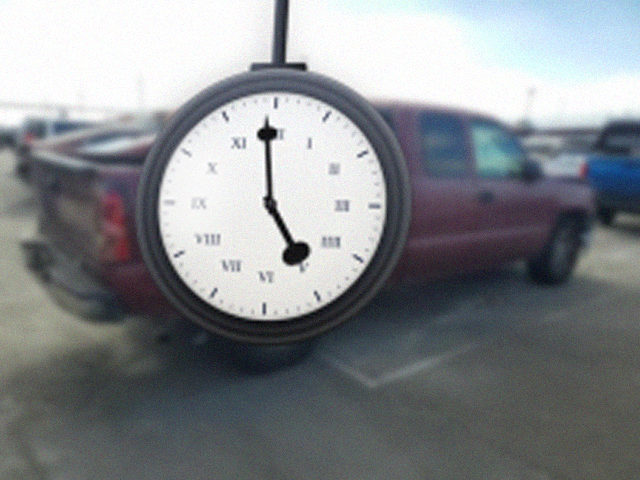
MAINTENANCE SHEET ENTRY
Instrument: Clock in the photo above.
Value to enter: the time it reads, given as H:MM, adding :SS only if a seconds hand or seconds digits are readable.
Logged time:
4:59
